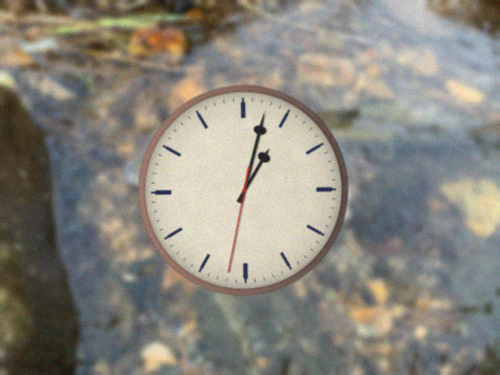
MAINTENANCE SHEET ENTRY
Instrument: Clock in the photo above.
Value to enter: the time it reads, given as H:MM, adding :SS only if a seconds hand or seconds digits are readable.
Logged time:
1:02:32
